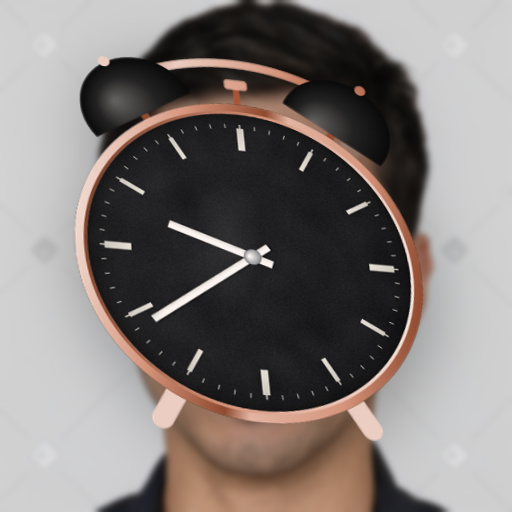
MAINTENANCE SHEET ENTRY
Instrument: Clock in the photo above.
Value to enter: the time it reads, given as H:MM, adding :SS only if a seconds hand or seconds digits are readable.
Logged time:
9:39
